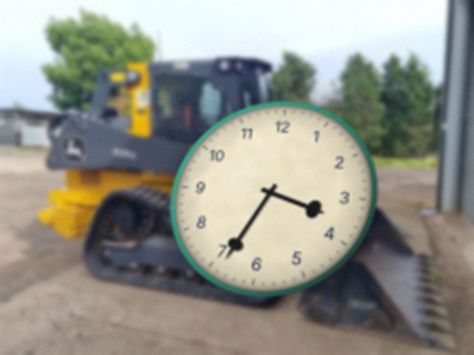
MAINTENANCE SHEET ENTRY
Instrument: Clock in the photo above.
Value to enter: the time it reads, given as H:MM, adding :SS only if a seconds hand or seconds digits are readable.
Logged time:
3:34
